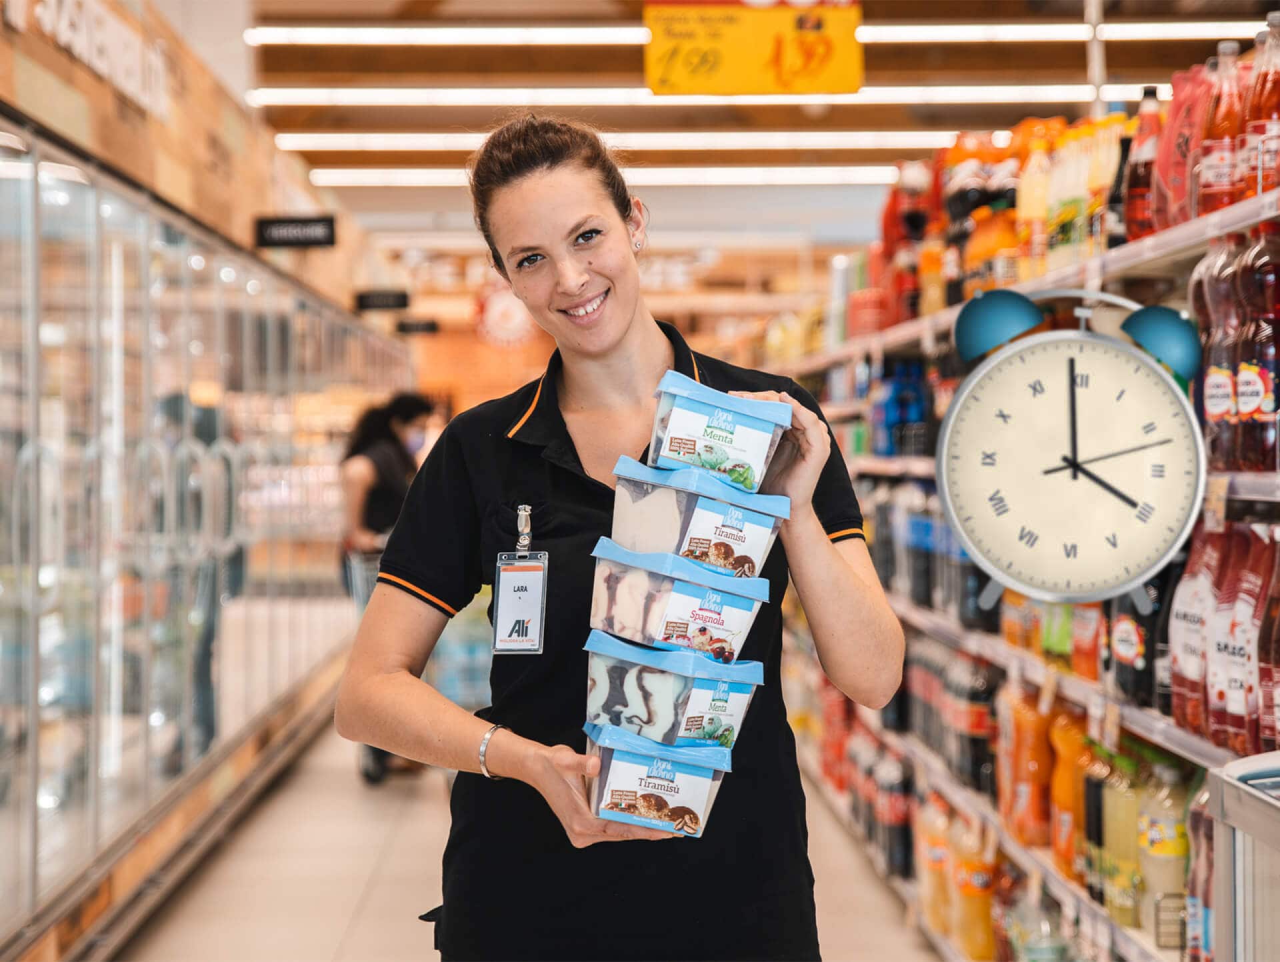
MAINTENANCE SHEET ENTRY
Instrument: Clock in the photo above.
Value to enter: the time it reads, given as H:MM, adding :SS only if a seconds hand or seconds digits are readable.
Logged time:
3:59:12
